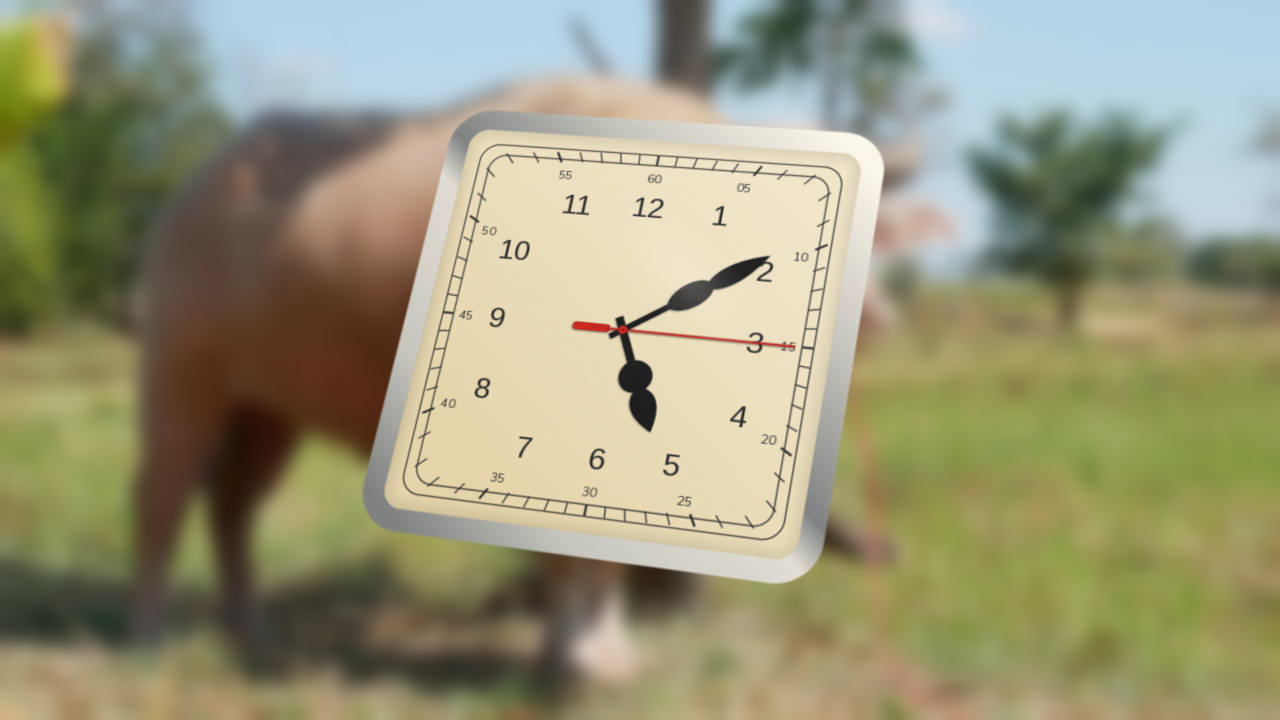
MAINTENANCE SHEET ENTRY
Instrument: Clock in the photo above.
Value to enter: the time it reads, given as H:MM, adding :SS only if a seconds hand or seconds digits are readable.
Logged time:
5:09:15
